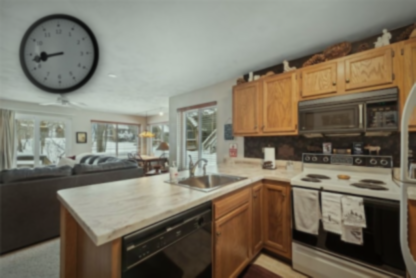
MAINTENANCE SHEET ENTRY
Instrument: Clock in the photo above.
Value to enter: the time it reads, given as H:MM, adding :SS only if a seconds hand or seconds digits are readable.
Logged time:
8:43
